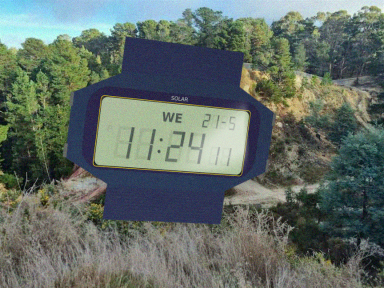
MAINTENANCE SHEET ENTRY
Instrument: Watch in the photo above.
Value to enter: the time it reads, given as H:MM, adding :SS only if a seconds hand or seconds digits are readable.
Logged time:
11:24:11
